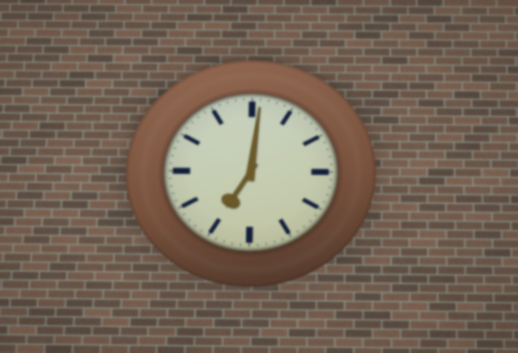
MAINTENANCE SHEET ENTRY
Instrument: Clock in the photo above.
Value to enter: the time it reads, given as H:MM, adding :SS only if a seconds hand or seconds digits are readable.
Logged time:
7:01
